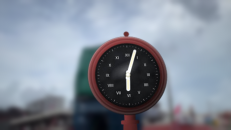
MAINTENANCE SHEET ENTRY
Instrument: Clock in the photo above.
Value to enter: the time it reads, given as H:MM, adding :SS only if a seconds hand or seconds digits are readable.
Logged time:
6:03
